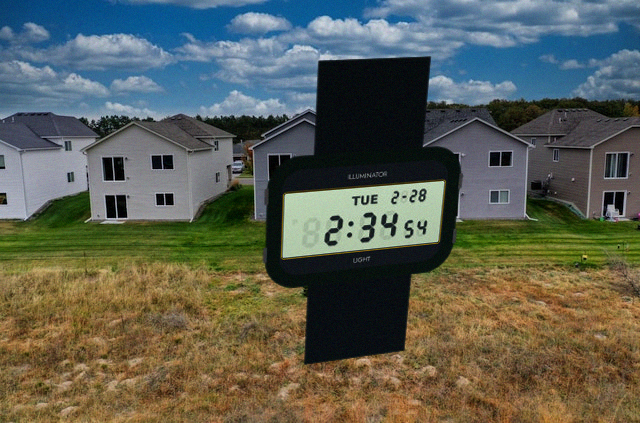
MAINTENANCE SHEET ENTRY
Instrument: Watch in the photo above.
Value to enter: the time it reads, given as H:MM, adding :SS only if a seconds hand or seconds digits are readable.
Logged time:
2:34:54
